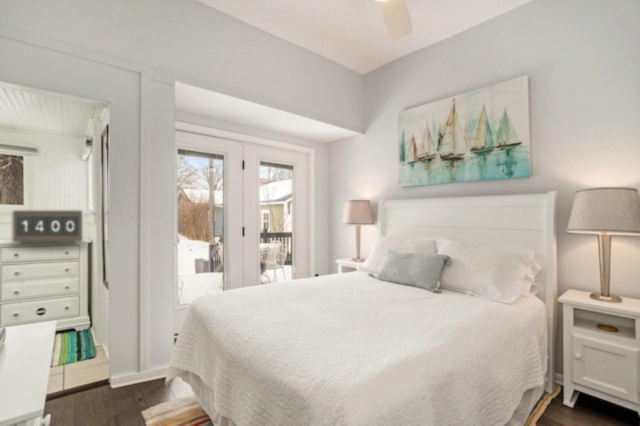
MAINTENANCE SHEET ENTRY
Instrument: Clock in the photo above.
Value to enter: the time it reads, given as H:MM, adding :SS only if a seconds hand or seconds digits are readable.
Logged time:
14:00
